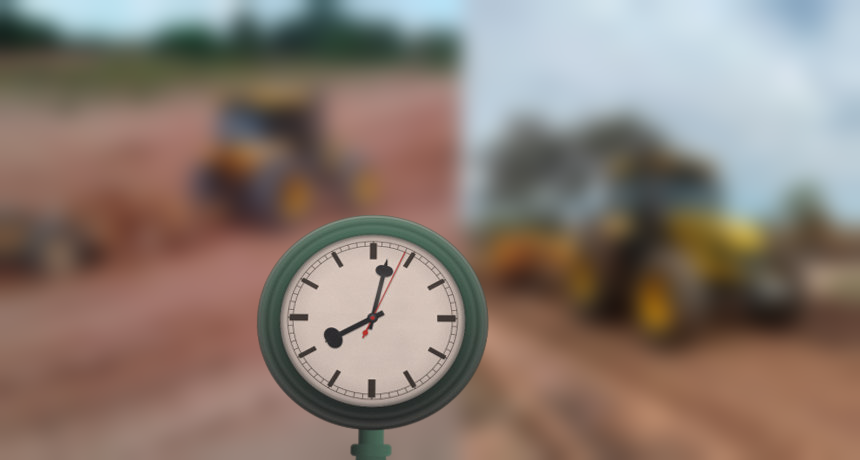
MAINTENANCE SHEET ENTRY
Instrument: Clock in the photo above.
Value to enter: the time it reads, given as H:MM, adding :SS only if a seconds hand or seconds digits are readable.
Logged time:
8:02:04
